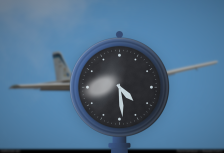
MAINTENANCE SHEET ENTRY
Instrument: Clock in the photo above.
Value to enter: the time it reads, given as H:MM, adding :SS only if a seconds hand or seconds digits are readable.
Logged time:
4:29
